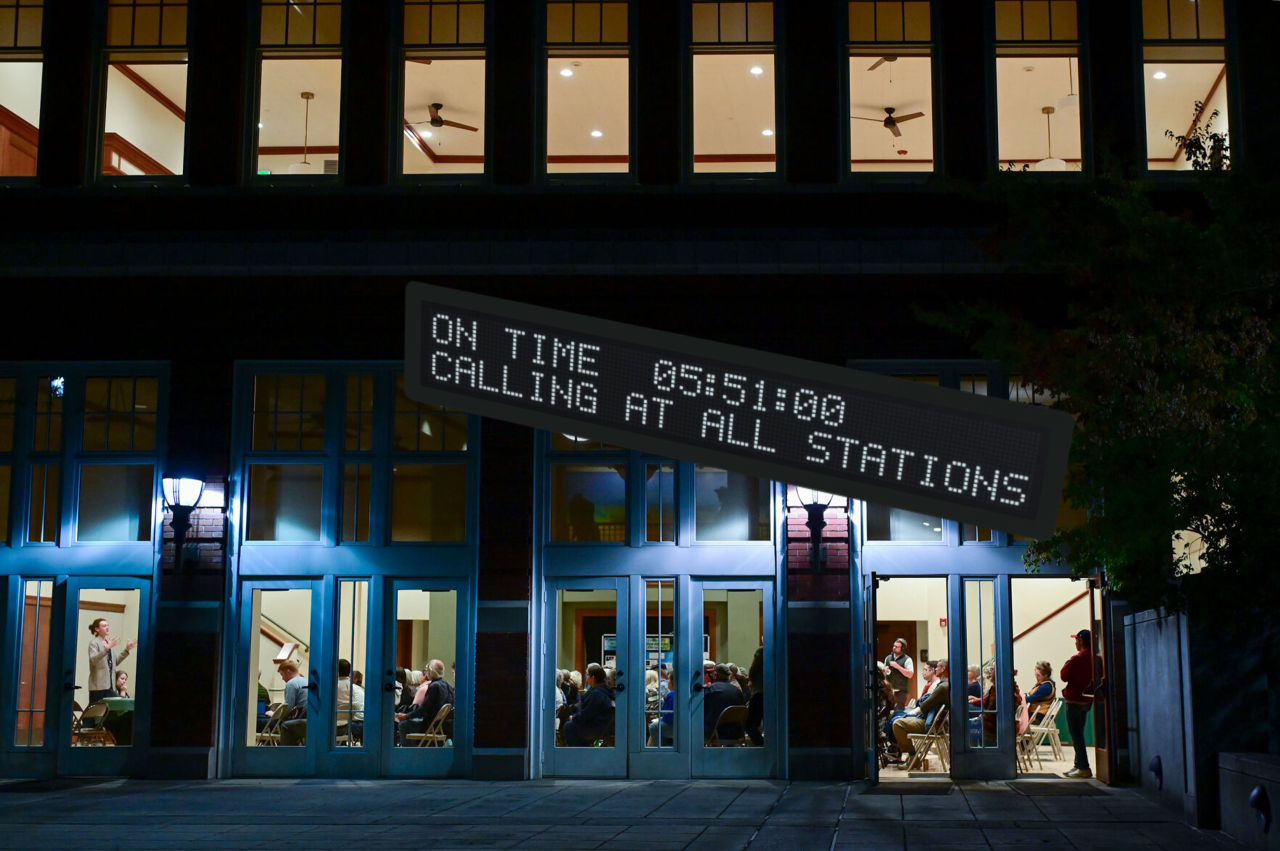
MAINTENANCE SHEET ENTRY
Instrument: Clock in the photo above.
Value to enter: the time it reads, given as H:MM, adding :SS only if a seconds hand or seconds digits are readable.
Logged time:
5:51:00
